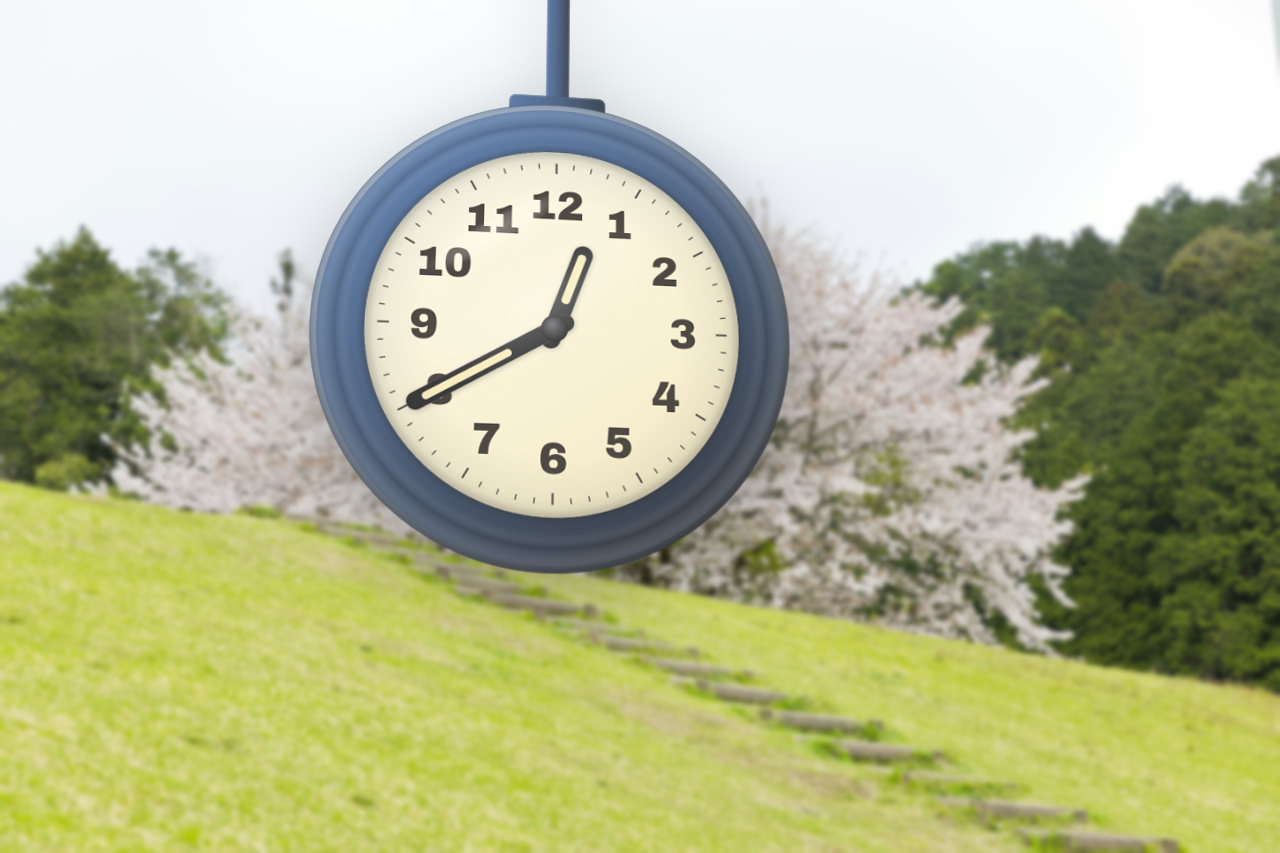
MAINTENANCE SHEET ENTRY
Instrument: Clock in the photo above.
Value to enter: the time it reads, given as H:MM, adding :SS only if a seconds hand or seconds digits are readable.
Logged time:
12:40
